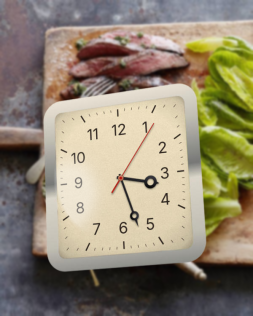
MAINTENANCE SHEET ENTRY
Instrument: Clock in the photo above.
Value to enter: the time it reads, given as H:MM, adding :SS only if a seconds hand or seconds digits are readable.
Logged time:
3:27:06
